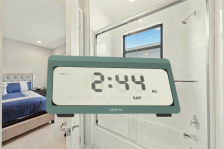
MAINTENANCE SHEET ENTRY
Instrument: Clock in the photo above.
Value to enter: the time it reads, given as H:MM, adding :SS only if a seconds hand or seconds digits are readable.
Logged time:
2:44
